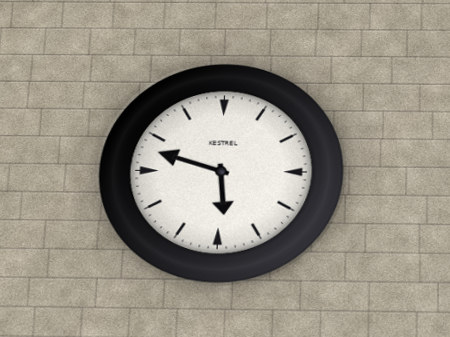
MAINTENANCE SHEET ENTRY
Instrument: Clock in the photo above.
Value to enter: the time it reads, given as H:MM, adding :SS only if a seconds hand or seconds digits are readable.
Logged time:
5:48
